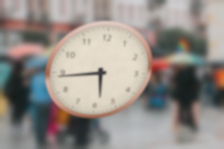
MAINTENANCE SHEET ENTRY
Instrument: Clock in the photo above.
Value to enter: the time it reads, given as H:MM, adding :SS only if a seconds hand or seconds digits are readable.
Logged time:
5:44
